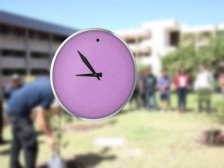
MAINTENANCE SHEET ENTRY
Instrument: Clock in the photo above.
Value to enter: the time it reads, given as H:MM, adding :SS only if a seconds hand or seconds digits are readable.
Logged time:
8:53
